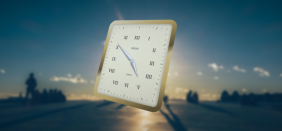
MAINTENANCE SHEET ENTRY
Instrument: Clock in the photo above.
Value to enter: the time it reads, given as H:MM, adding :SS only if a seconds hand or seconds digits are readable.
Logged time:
4:51
